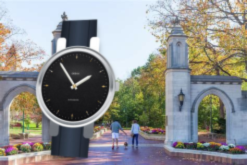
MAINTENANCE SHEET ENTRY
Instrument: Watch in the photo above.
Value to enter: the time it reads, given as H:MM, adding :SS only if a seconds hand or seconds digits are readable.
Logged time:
1:54
